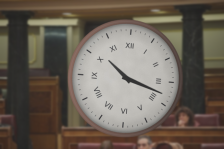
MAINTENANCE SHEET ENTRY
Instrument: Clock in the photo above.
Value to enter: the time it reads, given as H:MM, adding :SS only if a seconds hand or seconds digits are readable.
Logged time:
10:18
